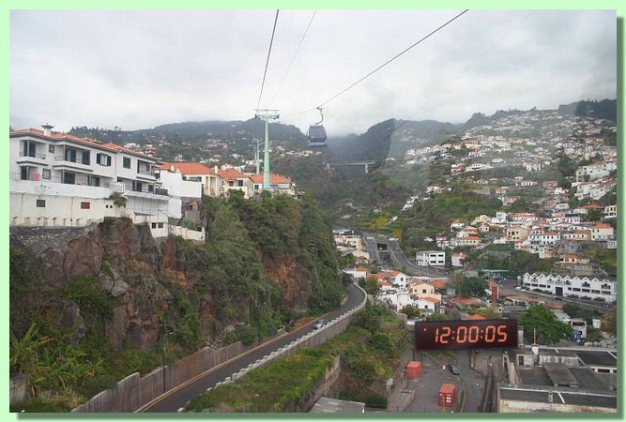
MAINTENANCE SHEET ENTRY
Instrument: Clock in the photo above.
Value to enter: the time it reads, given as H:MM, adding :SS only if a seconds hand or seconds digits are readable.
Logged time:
12:00:05
